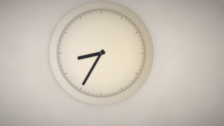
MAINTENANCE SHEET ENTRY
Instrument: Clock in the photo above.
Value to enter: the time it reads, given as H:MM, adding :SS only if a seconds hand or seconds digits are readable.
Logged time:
8:35
